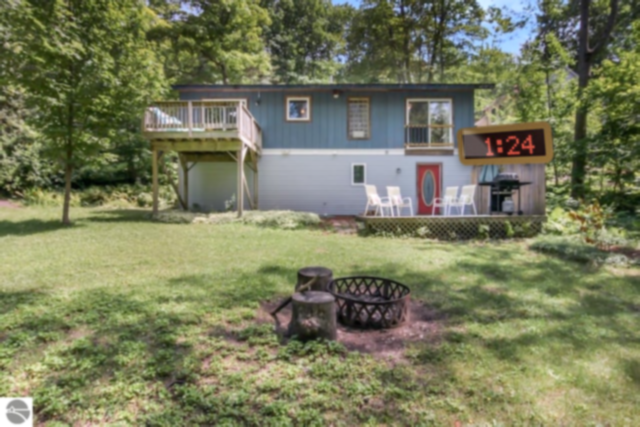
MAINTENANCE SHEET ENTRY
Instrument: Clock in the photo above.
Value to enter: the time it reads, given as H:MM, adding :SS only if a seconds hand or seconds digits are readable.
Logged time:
1:24
